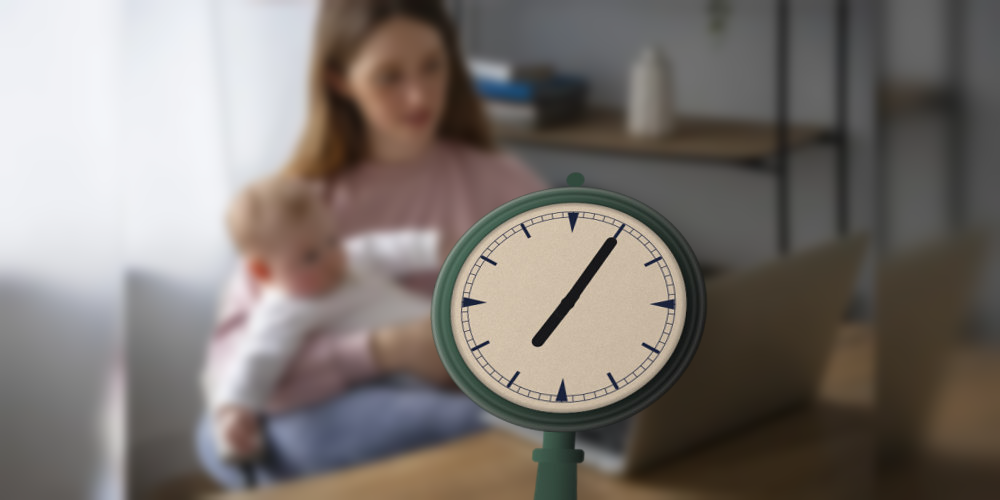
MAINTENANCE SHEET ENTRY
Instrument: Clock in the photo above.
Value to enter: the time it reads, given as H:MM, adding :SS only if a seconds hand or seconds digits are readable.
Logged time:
7:05
